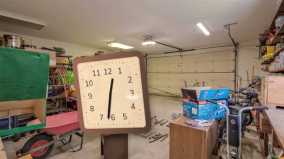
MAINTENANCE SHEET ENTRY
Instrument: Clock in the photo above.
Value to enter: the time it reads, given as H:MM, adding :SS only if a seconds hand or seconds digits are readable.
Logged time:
12:32
